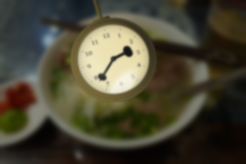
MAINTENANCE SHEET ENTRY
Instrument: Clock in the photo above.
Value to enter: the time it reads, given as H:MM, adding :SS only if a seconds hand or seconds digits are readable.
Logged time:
2:38
